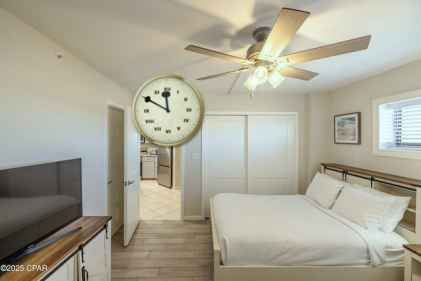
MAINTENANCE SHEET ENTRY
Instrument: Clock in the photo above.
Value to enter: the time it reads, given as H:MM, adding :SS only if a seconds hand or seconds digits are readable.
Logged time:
11:50
